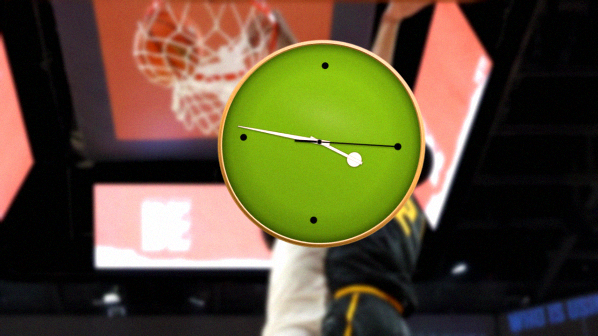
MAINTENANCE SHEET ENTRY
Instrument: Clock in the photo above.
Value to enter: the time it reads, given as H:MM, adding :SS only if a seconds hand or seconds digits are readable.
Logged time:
3:46:15
